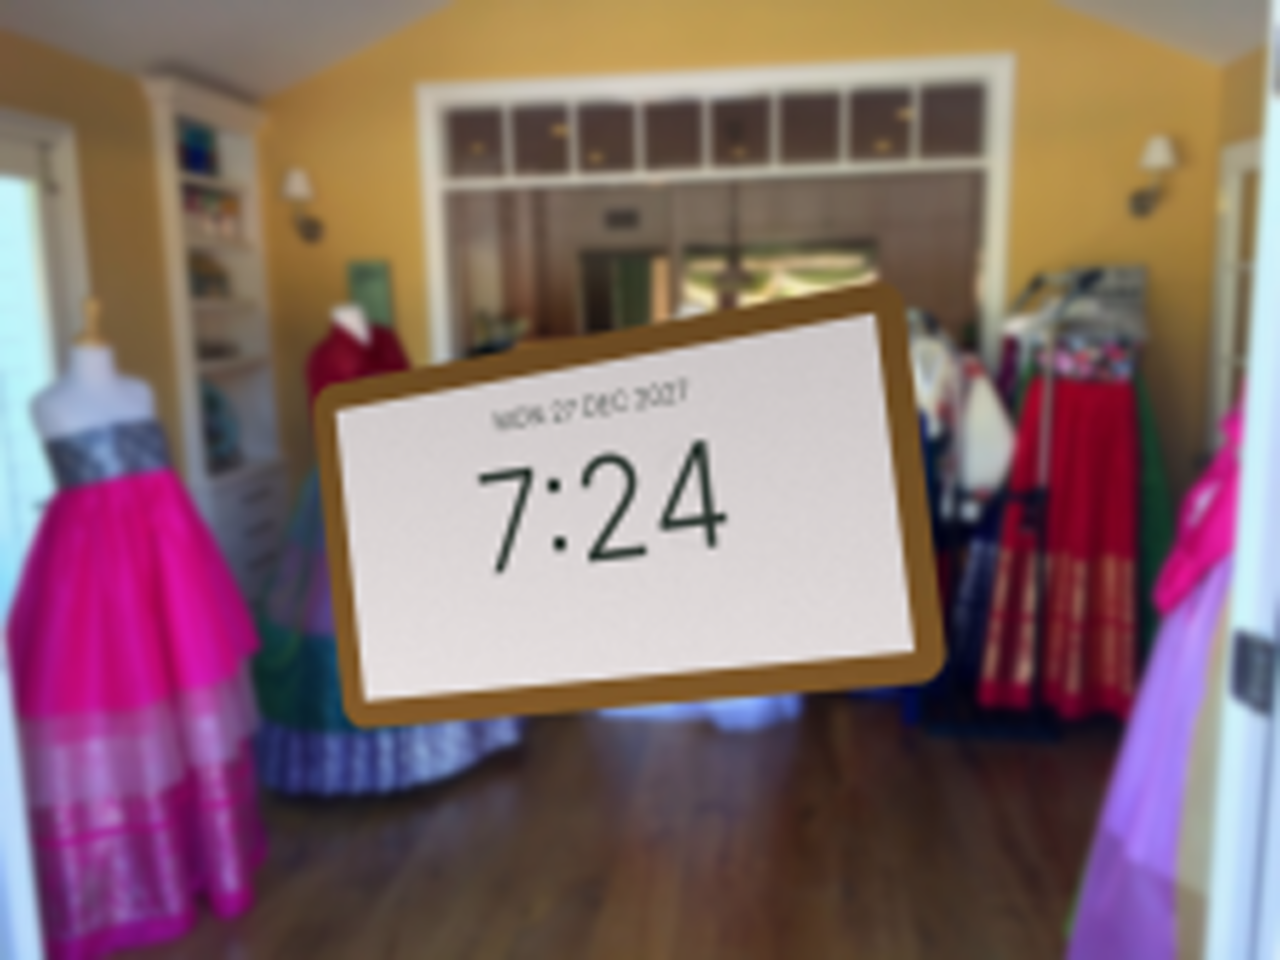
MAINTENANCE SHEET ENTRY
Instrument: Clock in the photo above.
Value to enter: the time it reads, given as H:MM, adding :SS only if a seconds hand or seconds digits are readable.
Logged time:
7:24
